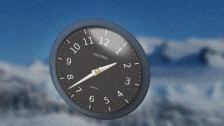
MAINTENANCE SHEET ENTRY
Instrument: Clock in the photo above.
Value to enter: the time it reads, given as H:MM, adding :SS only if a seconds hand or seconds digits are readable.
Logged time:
1:37
